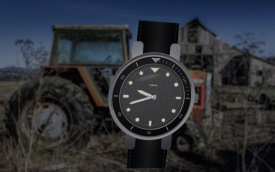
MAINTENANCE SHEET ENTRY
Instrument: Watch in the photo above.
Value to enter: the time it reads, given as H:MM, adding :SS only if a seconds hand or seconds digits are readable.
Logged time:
9:42
